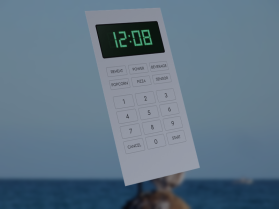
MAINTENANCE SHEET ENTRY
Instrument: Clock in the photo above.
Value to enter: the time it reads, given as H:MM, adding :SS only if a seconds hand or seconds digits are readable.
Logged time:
12:08
